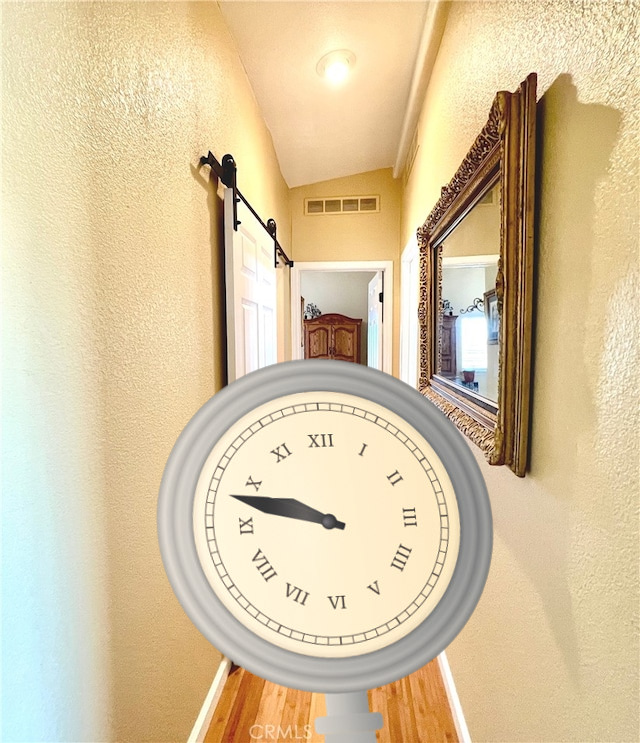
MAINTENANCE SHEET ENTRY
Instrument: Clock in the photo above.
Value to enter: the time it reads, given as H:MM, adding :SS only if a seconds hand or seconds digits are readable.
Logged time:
9:48
